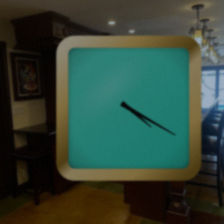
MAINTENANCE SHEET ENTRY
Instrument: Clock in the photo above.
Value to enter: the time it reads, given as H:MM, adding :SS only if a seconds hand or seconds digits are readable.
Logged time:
4:20
